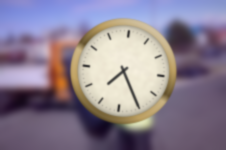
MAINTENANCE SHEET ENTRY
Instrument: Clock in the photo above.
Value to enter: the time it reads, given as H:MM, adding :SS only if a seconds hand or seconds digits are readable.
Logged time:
7:25
